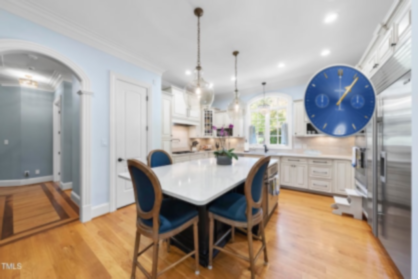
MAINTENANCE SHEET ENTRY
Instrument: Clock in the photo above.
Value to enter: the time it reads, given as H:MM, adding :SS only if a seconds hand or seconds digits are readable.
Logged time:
1:06
